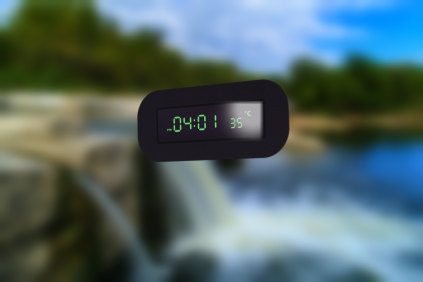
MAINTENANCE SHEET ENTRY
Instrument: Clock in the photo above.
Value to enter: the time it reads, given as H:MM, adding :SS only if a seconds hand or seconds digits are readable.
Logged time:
4:01
